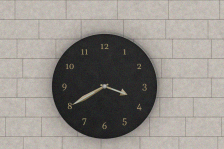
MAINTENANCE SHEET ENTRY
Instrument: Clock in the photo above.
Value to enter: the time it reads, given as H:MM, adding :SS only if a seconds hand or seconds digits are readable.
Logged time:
3:40
